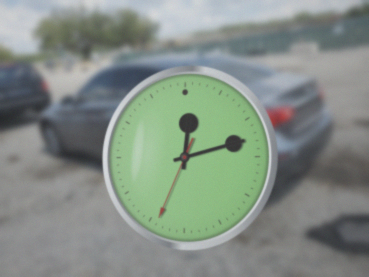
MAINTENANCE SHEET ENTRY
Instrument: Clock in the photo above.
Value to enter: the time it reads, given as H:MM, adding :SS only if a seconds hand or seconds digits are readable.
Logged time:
12:12:34
